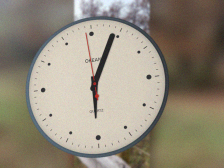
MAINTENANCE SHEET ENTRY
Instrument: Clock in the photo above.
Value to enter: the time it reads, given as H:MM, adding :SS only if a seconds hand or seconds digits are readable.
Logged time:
6:03:59
